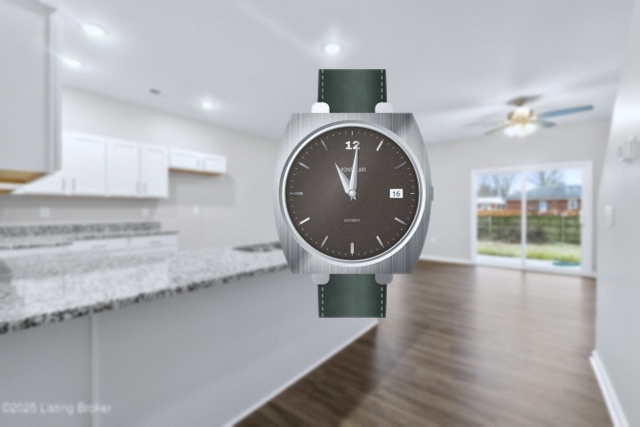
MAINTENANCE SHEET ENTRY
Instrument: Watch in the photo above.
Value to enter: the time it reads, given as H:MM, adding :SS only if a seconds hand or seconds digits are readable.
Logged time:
11:01
